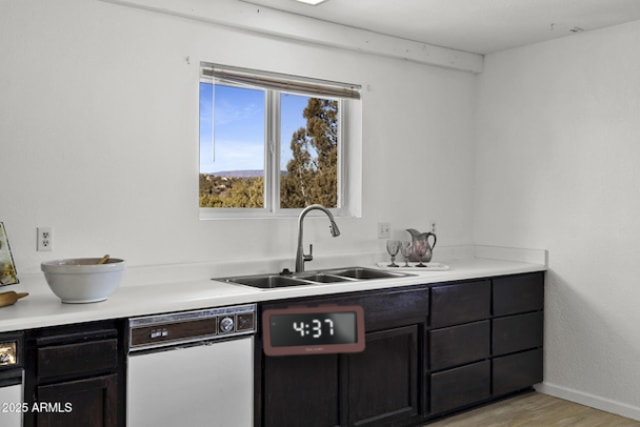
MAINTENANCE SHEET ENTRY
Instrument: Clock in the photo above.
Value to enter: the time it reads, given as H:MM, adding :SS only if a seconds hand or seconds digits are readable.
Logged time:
4:37
